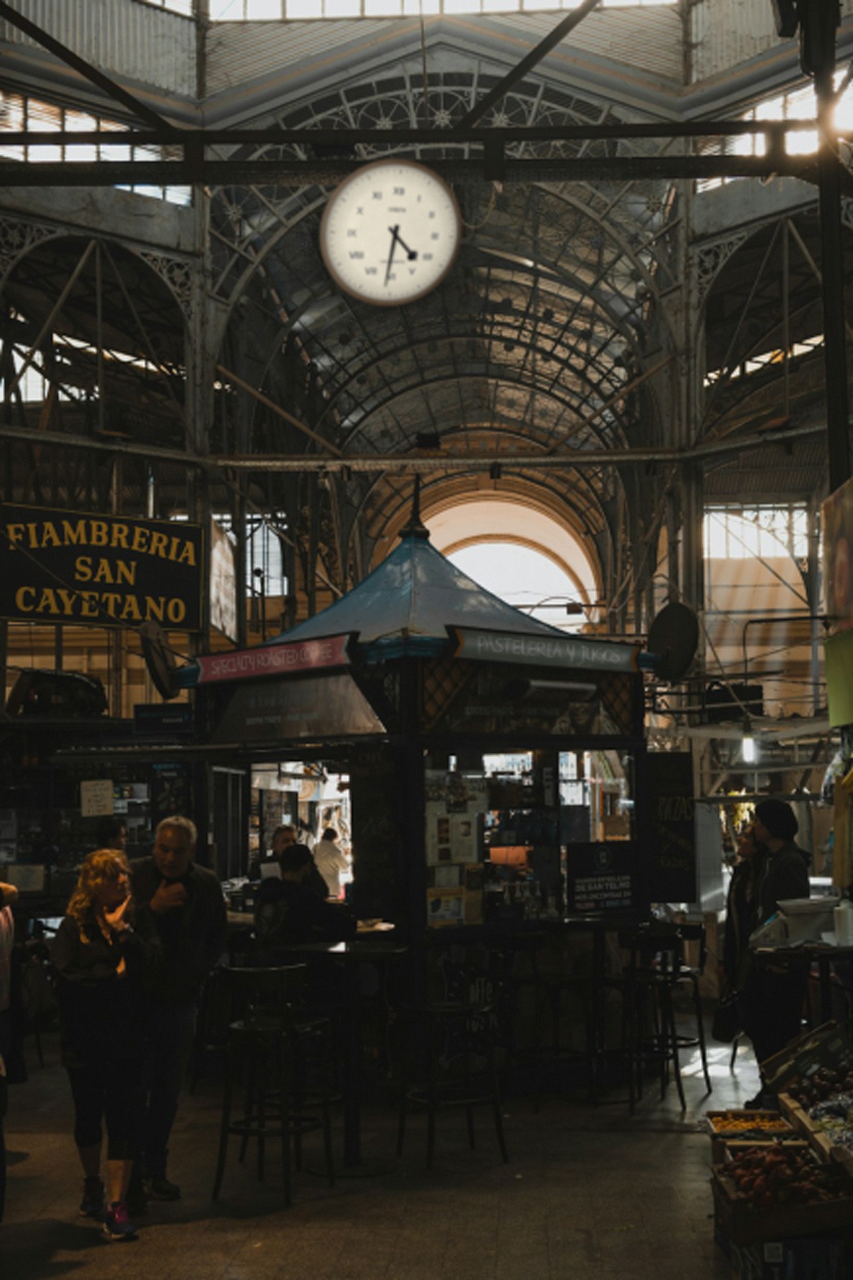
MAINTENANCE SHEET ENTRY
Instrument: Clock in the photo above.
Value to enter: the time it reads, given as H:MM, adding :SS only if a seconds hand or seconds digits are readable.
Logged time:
4:31
